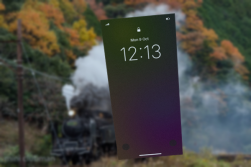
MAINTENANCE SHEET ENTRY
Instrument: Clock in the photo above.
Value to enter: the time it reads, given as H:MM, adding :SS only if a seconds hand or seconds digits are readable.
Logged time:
12:13
